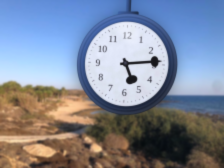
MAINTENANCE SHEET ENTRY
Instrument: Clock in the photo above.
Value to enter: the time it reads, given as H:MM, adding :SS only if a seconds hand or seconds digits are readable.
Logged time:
5:14
